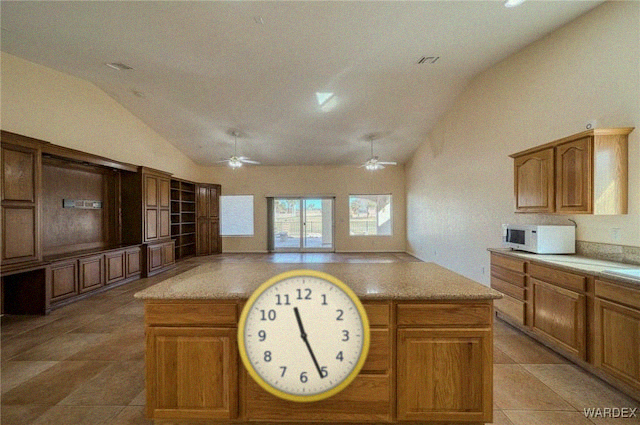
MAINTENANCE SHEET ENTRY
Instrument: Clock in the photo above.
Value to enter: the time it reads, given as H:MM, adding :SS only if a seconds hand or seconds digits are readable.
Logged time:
11:26
